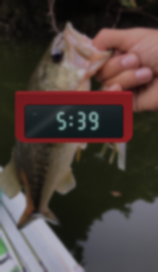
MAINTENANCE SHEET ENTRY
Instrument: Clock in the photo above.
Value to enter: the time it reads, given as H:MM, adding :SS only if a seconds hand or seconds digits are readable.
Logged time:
5:39
